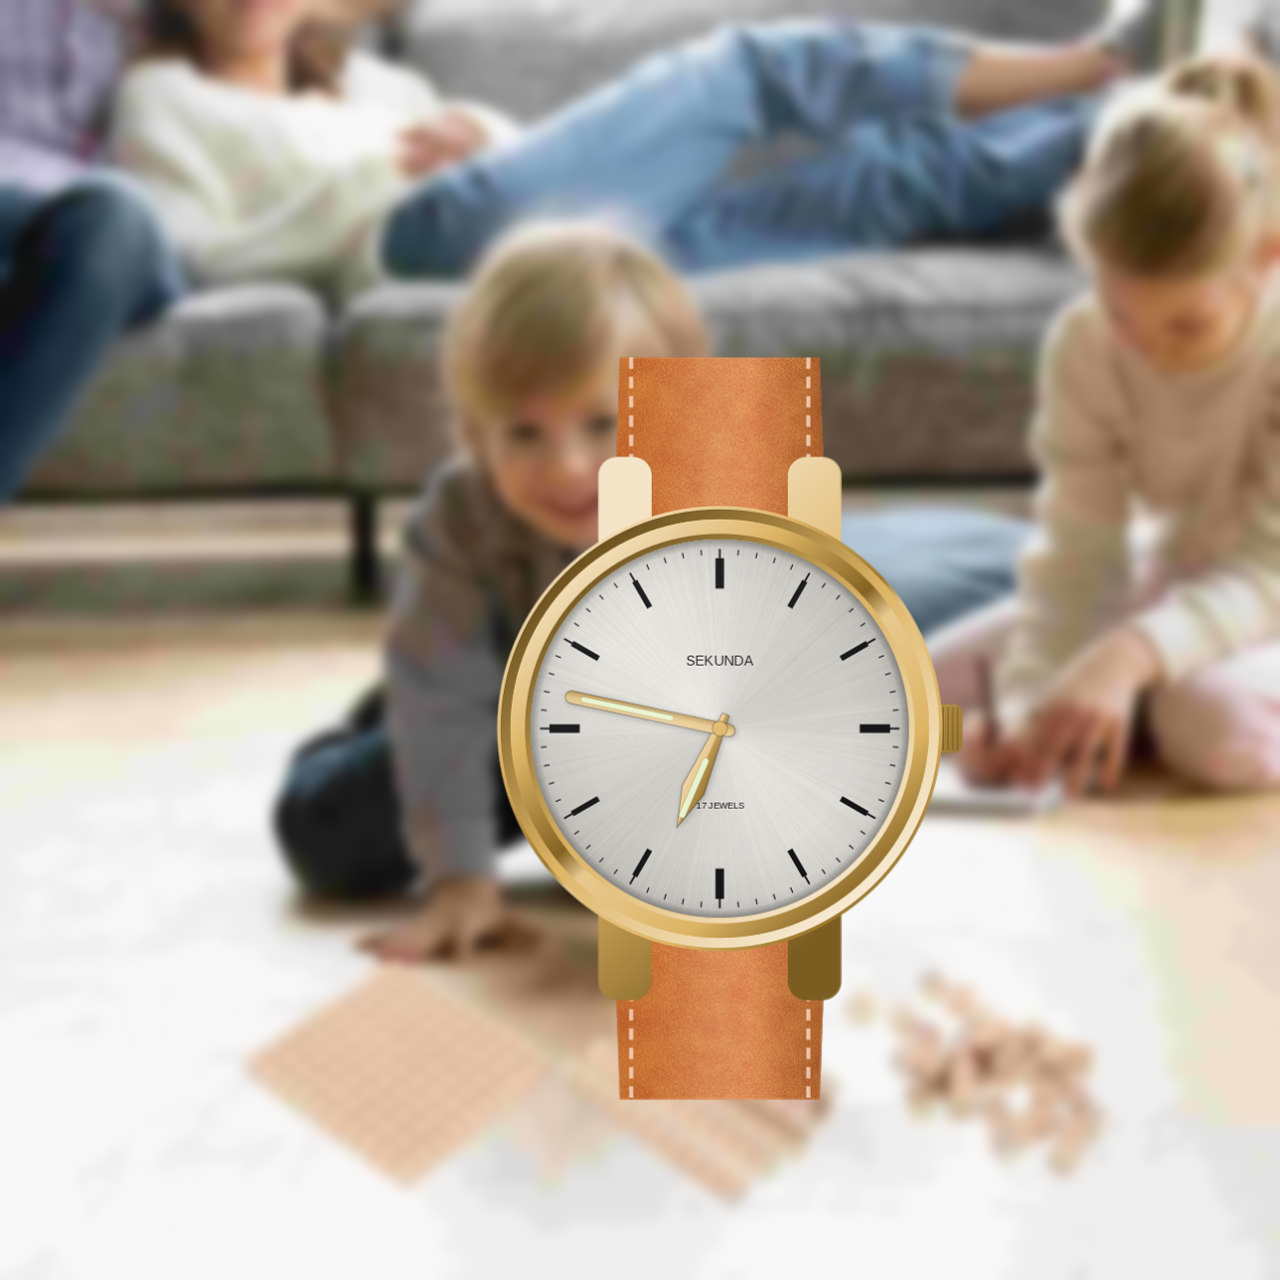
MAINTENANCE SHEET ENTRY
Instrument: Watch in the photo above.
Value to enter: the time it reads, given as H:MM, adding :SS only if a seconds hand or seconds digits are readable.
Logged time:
6:47
